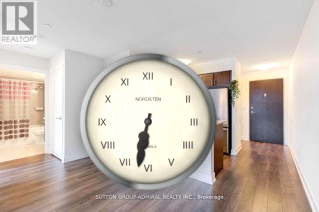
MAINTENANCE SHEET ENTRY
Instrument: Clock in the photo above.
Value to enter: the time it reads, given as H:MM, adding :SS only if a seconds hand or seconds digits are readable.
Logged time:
6:32
